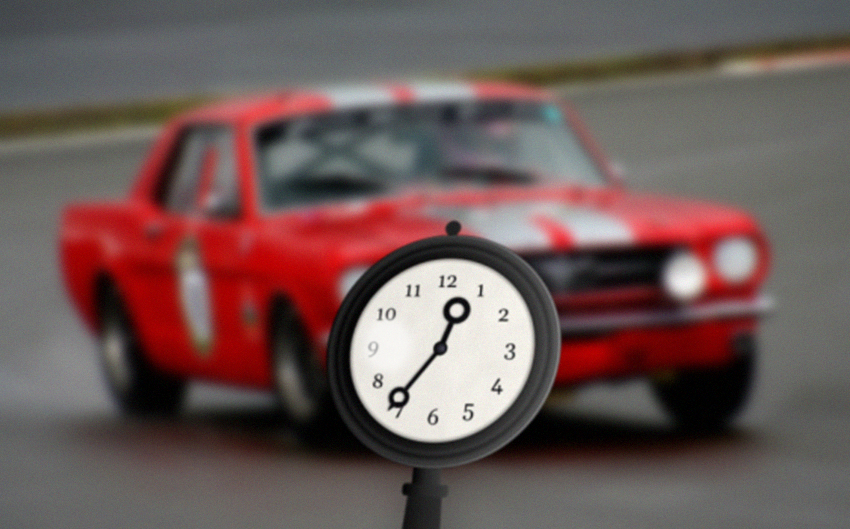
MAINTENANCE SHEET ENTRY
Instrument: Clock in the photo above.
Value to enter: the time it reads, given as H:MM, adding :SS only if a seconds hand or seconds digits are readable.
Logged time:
12:36
